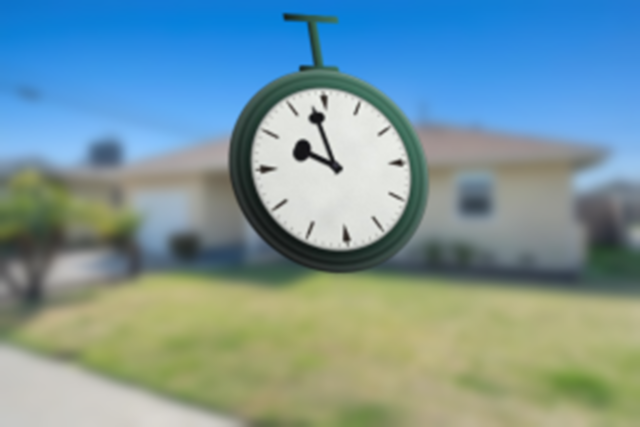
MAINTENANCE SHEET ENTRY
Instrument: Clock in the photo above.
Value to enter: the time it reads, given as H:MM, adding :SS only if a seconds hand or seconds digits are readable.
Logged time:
9:58
